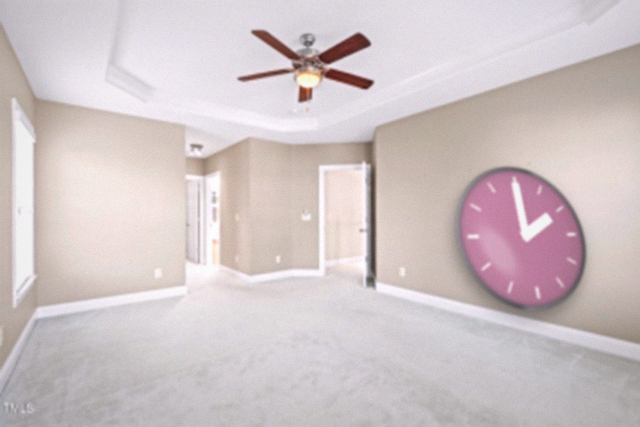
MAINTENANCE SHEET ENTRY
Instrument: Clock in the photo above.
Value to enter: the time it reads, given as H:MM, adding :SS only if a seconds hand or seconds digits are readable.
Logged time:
2:00
